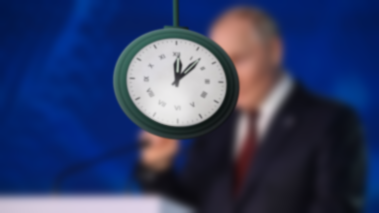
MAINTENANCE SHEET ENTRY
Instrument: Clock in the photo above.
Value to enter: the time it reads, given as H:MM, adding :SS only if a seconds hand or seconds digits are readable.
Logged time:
12:07
